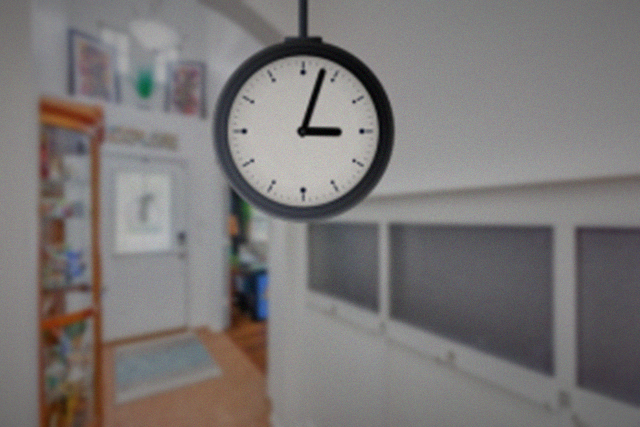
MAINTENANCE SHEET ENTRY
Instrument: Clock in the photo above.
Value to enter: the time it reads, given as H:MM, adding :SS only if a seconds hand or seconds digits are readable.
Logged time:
3:03
